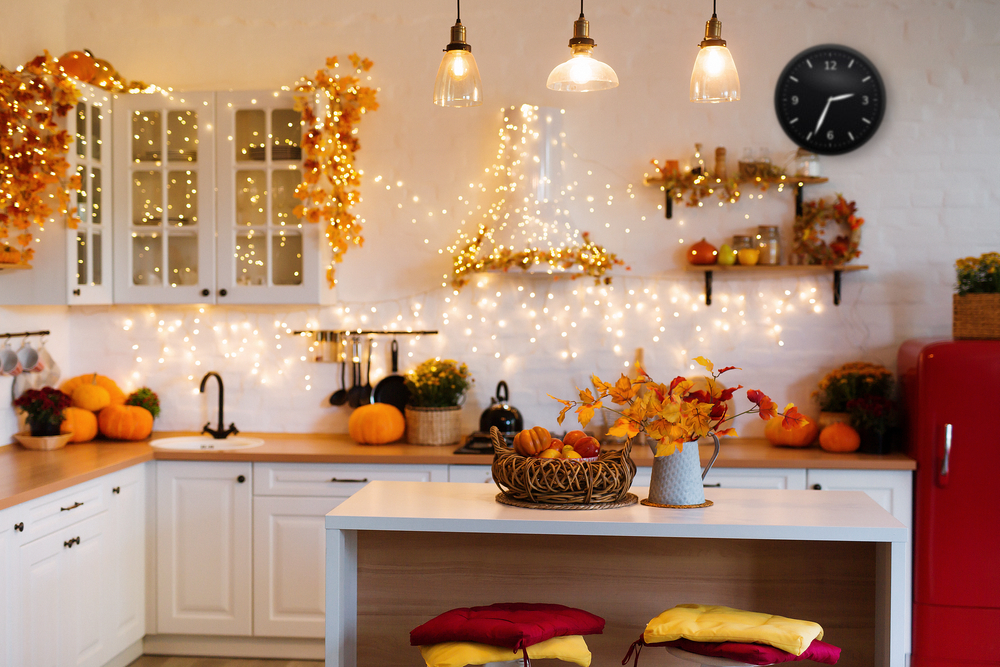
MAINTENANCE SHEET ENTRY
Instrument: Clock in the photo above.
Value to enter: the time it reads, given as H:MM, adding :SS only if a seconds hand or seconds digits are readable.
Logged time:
2:34
